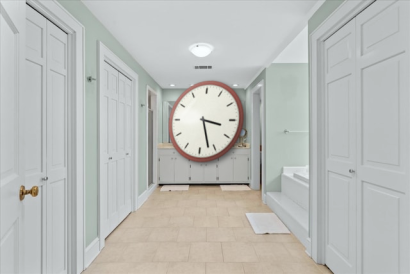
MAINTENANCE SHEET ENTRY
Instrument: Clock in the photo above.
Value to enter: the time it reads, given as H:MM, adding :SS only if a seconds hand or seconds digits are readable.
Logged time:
3:27
